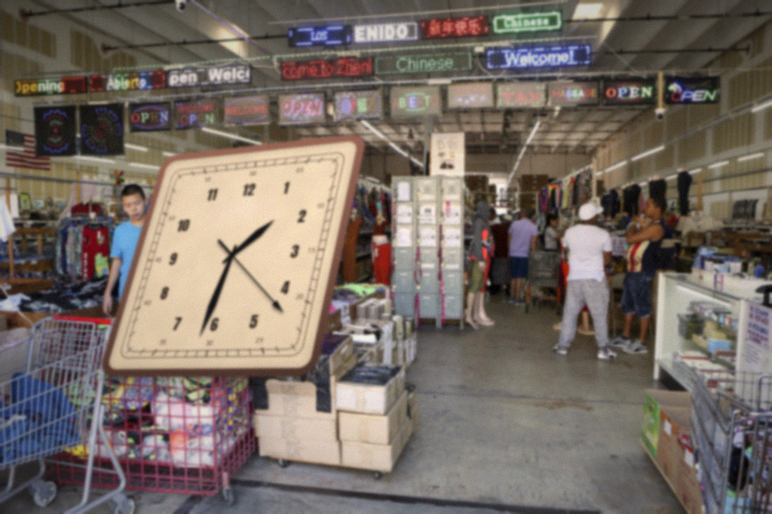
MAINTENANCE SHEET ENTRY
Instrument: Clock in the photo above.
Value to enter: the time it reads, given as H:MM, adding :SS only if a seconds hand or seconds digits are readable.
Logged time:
1:31:22
